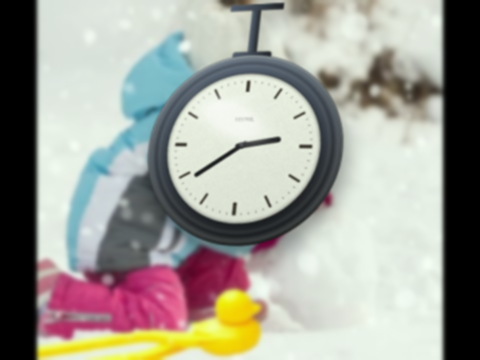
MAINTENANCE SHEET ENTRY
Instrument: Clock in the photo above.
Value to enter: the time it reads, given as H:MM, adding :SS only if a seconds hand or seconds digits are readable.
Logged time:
2:39
